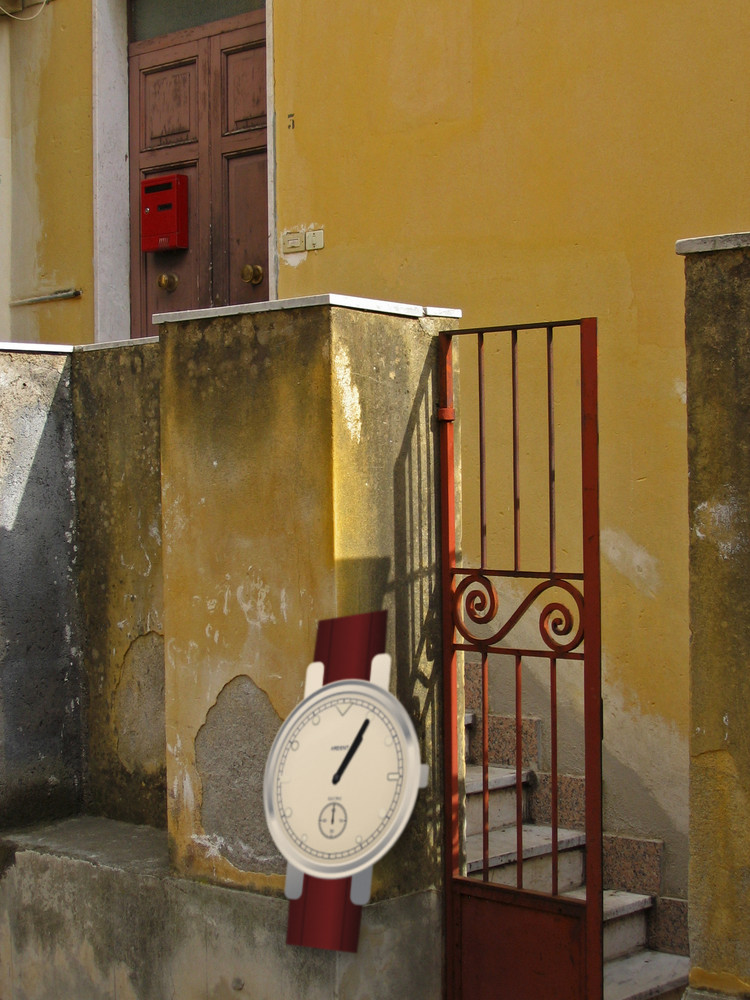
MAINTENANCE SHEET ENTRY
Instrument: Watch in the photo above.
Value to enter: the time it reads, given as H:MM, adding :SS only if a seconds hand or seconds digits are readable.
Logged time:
1:05
